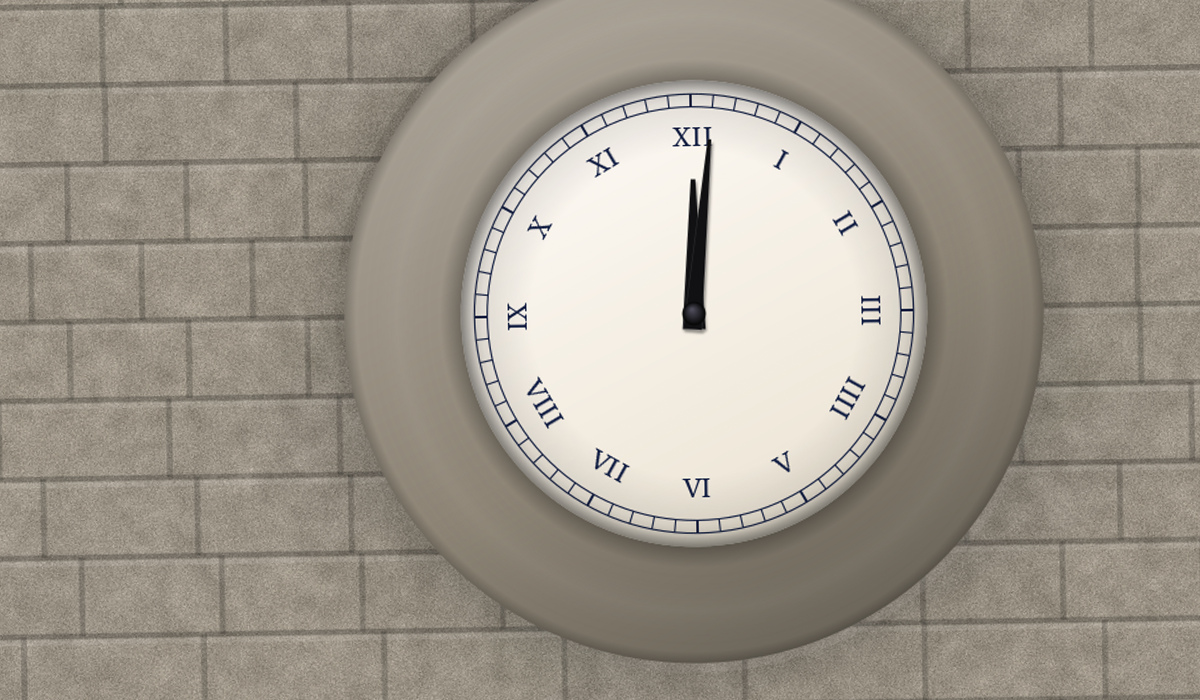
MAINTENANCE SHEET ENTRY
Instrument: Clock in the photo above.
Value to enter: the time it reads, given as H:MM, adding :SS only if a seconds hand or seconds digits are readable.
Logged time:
12:01
